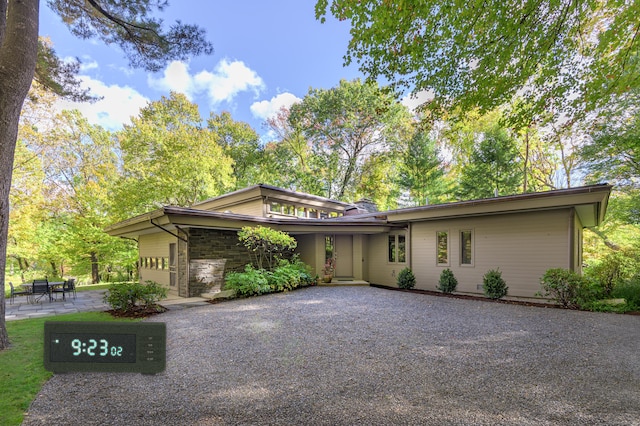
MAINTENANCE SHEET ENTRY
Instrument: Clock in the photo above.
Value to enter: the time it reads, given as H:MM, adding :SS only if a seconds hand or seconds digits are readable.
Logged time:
9:23:02
